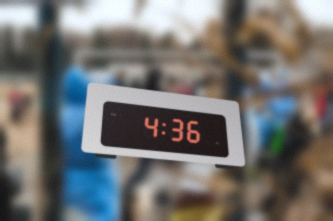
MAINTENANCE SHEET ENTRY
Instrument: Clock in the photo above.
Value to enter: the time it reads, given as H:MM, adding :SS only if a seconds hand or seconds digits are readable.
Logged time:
4:36
